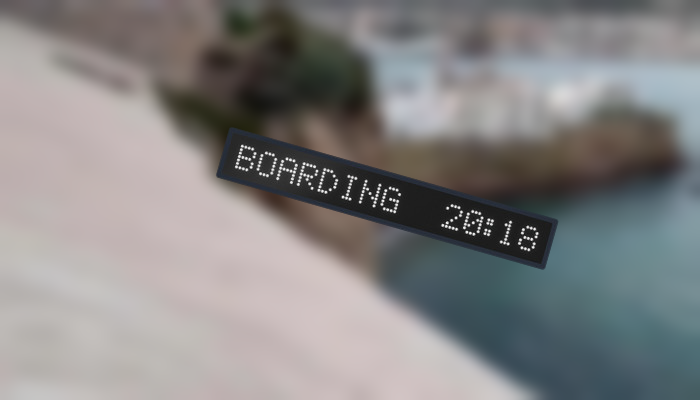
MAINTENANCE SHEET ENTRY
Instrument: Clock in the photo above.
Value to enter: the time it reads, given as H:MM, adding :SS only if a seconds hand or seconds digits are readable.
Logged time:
20:18
